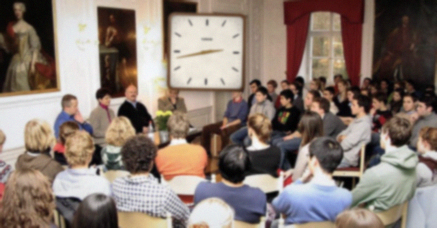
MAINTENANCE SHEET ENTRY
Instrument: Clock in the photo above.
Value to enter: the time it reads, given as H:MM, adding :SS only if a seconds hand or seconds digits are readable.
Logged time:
2:43
